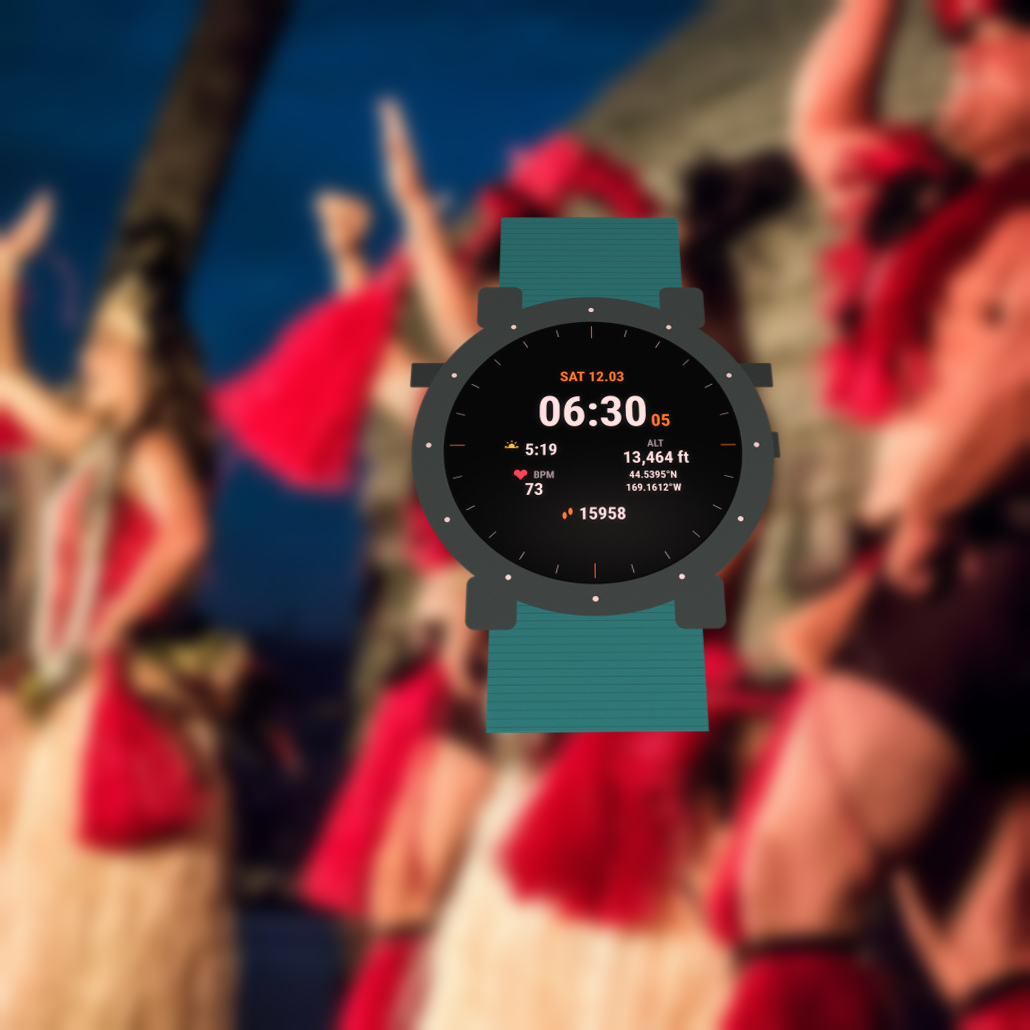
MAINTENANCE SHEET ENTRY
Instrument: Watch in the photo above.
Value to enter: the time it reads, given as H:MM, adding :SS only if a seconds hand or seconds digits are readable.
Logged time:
6:30:05
